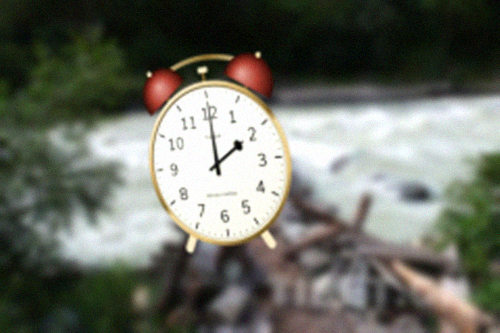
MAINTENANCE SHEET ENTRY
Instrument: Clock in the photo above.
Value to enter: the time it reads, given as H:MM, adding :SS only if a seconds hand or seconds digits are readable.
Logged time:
2:00
